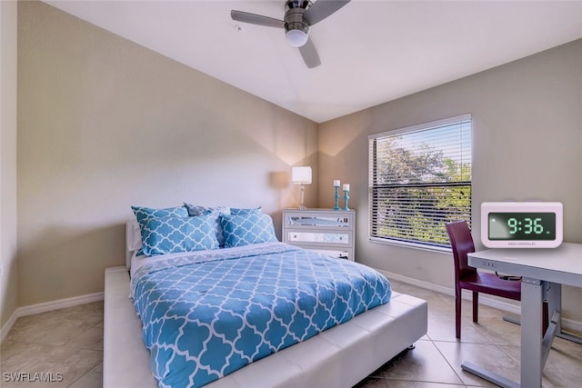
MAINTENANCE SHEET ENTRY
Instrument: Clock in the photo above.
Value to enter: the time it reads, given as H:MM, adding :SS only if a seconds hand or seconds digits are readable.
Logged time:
9:36
